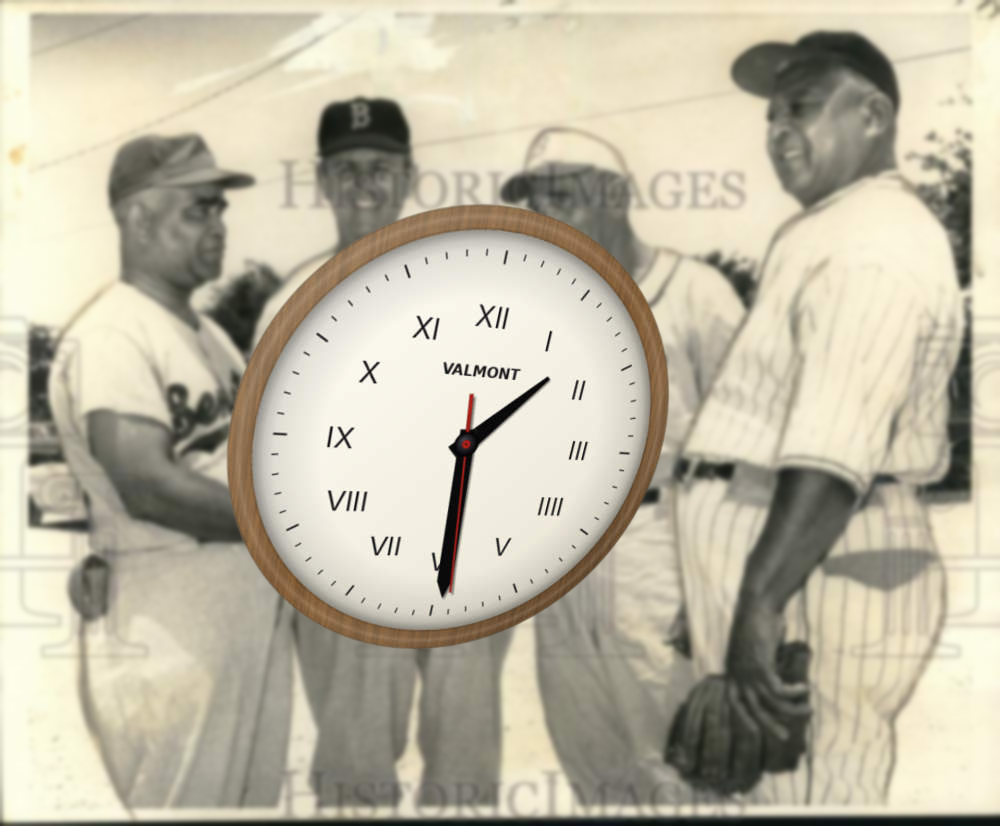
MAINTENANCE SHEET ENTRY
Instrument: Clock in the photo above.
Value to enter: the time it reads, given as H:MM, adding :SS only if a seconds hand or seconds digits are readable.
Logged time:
1:29:29
